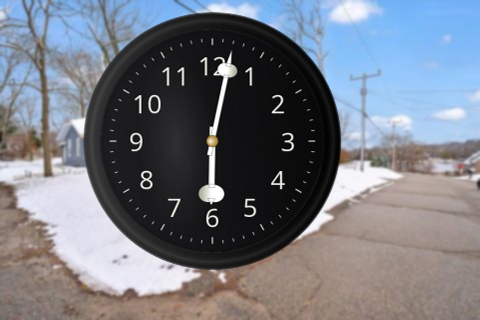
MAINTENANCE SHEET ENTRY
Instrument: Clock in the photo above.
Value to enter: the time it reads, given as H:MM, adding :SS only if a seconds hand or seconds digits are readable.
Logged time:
6:02
